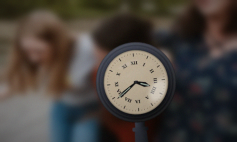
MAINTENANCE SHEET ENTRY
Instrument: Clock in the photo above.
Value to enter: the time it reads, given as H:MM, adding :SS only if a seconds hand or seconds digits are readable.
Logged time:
3:39
